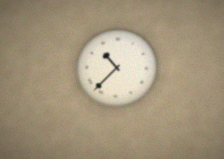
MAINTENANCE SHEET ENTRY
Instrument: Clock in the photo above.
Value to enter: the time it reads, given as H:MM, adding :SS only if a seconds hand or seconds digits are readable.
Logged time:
10:37
